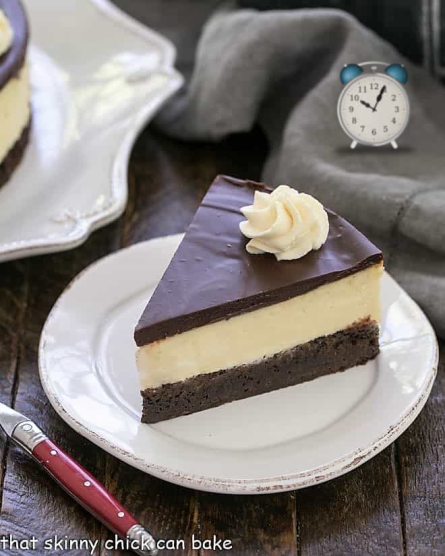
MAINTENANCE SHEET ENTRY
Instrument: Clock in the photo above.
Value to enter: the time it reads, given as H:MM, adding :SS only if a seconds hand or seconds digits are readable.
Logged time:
10:04
